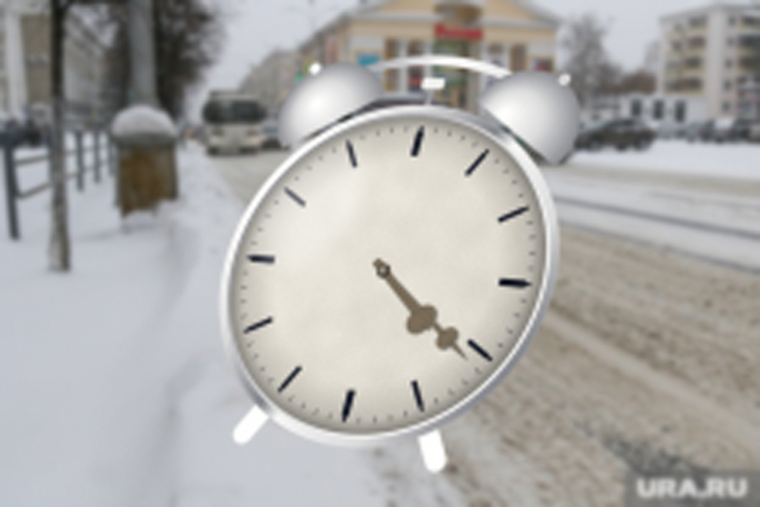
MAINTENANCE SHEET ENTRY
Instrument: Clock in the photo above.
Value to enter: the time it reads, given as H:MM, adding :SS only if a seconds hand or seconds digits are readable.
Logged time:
4:21
